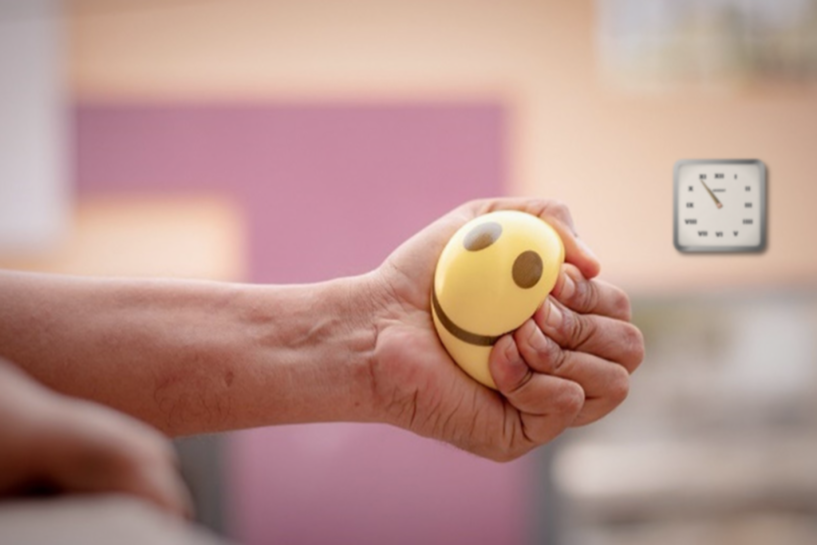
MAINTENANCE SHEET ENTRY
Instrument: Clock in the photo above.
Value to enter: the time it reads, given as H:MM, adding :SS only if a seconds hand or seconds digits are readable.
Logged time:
10:54
